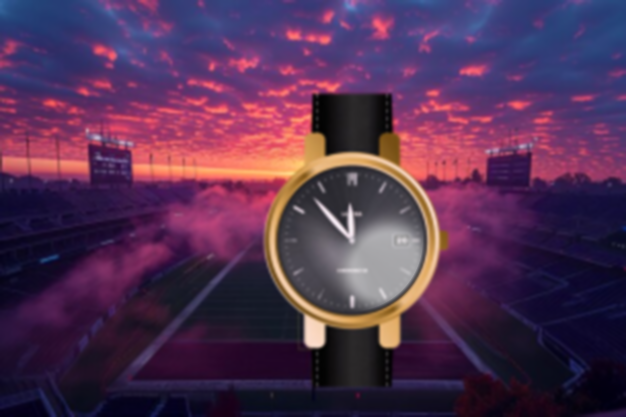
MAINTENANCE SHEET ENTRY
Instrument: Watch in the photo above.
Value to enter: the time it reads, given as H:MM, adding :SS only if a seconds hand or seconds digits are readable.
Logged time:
11:53
